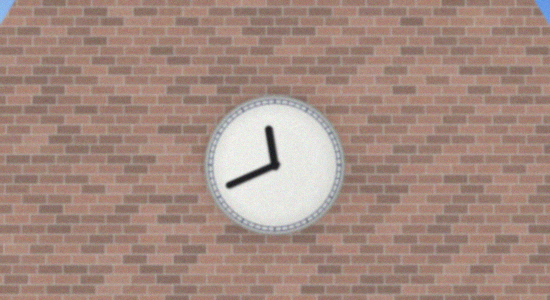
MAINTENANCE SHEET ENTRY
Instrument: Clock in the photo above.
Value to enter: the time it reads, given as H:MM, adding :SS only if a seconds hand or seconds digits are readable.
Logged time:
11:41
